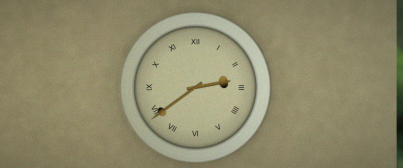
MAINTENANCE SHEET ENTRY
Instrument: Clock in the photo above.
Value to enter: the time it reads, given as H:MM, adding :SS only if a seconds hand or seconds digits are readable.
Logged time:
2:39
